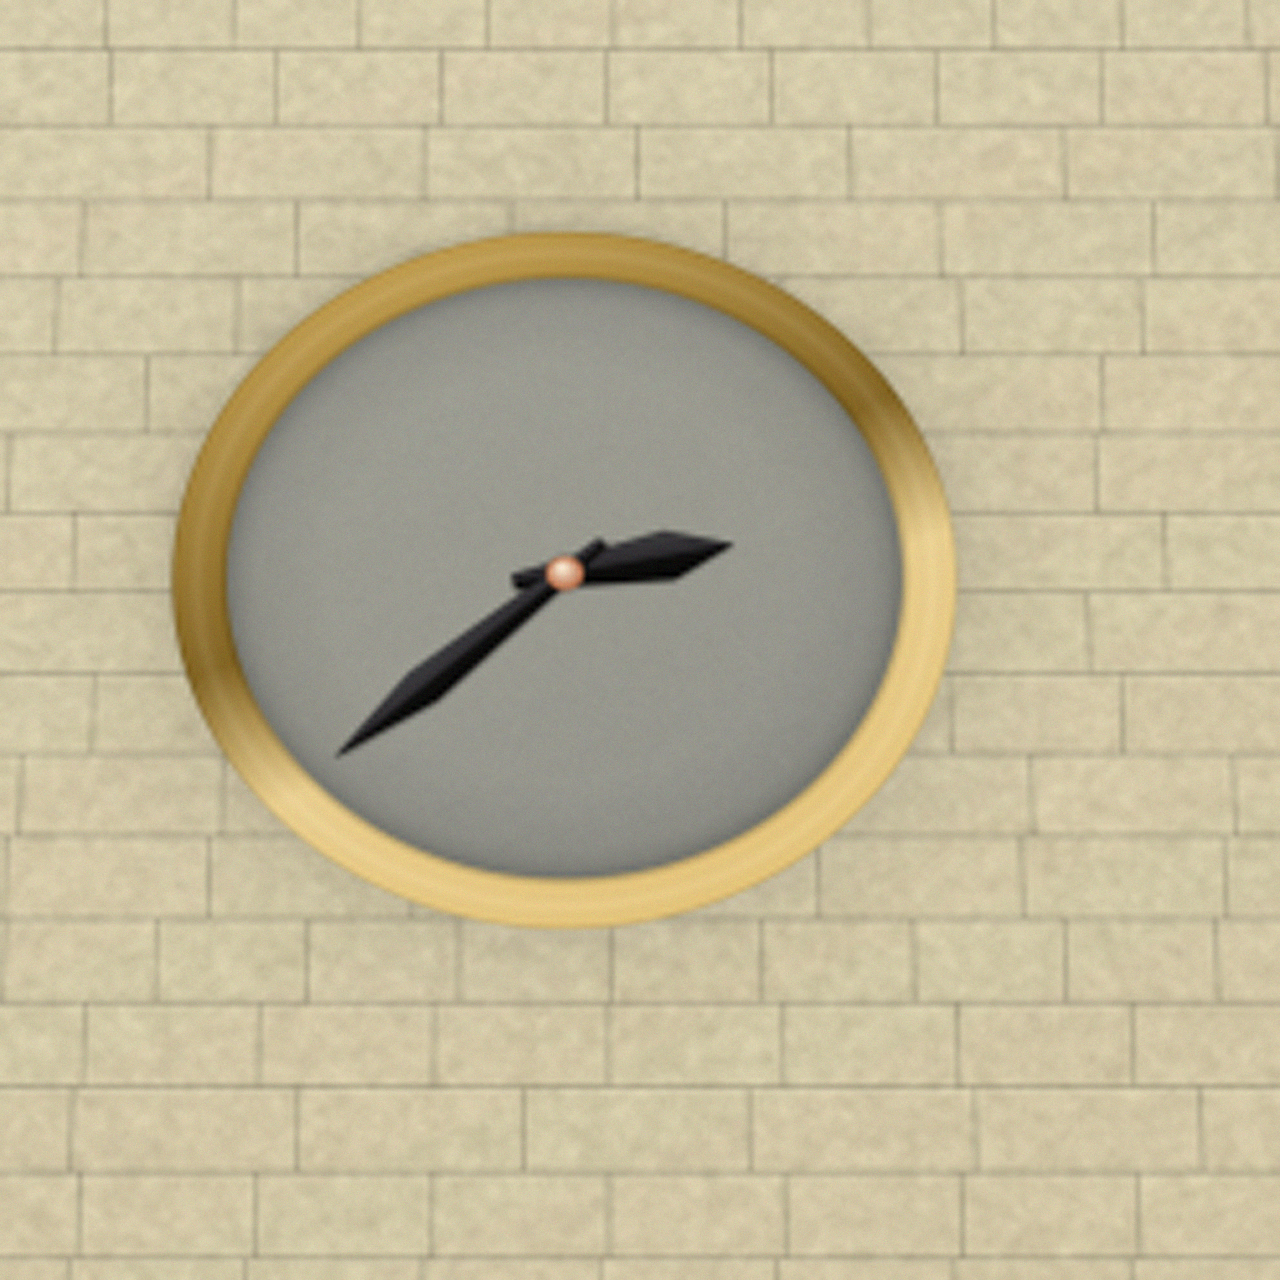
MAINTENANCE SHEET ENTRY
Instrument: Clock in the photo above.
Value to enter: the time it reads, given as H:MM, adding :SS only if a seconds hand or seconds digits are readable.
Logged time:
2:38
